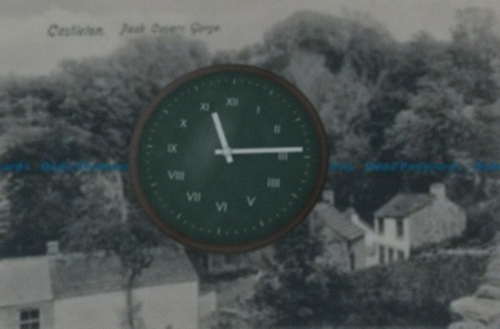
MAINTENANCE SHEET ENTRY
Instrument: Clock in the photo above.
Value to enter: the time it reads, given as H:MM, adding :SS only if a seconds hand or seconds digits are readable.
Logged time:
11:14
